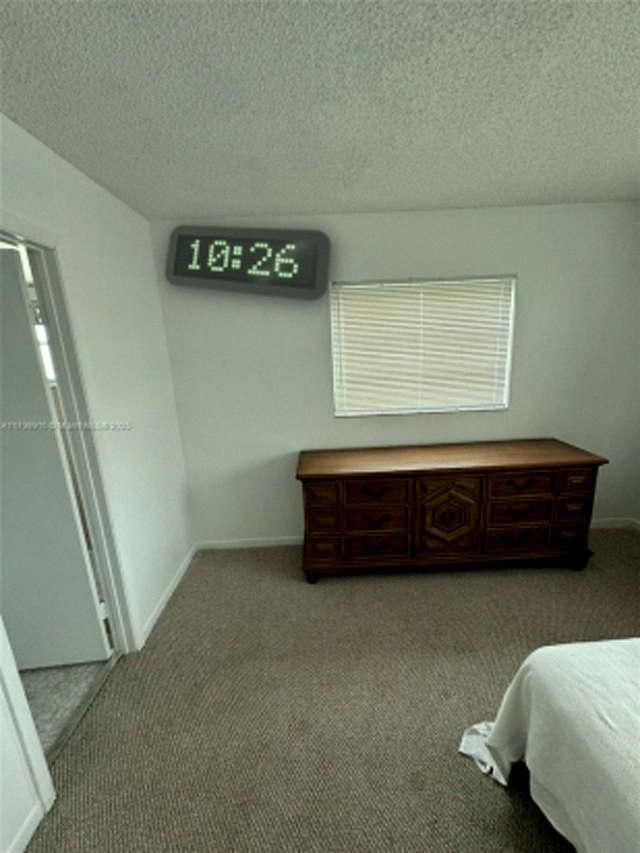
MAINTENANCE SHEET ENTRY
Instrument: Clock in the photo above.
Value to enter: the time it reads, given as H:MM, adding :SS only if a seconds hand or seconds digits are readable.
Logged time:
10:26
